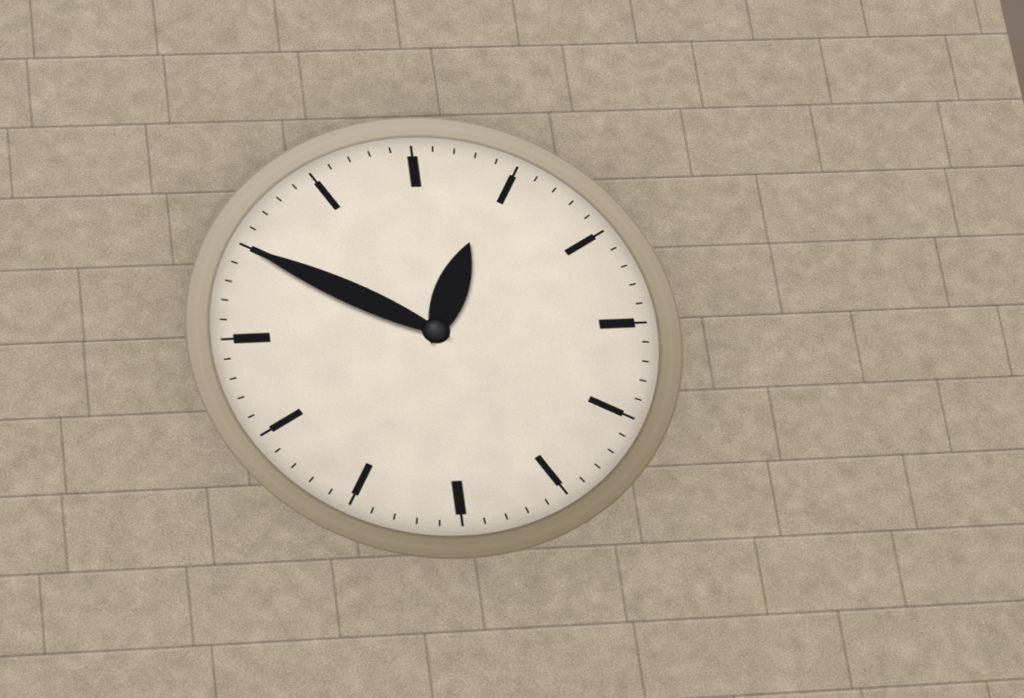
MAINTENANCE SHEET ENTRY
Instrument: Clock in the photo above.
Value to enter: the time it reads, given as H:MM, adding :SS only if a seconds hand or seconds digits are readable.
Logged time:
12:50
